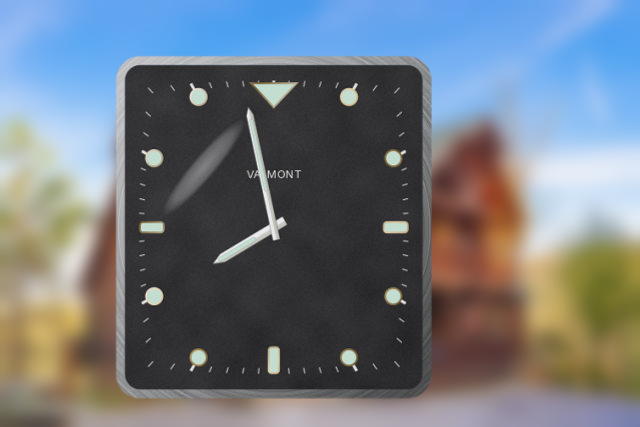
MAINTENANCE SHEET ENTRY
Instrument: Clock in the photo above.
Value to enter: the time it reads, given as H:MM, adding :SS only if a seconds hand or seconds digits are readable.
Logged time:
7:58
